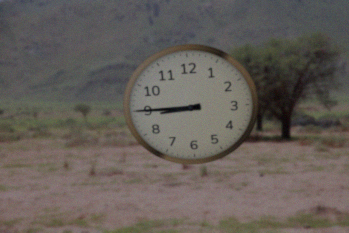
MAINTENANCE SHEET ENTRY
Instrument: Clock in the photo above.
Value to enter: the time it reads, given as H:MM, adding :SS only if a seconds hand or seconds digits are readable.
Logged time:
8:45
